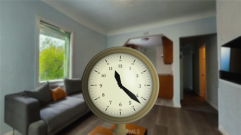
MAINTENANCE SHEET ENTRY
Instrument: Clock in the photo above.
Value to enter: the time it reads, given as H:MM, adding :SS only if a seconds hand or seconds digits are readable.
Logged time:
11:22
